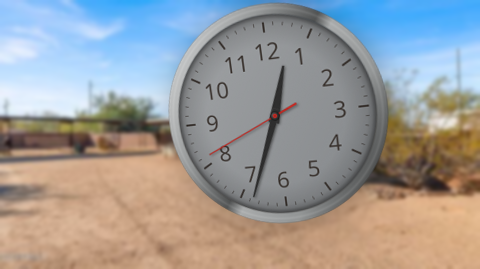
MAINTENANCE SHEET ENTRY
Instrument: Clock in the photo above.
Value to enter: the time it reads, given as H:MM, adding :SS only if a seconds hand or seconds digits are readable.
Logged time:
12:33:41
